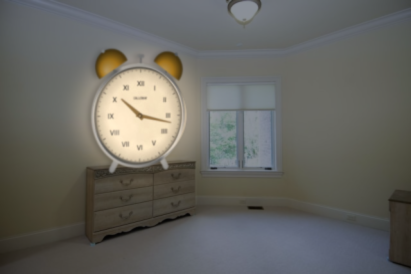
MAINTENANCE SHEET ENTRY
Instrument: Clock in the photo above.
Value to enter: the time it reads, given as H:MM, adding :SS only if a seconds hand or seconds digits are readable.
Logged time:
10:17
